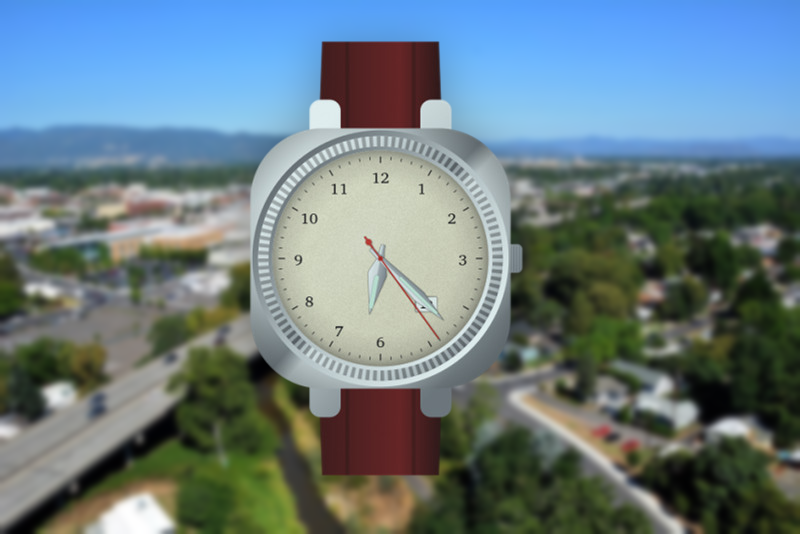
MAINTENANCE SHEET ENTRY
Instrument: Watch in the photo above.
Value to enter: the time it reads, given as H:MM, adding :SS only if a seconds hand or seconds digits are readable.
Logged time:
6:22:24
